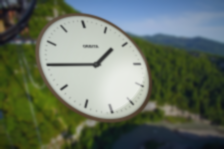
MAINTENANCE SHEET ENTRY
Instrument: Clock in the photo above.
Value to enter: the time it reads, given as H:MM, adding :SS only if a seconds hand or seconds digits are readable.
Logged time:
1:45
